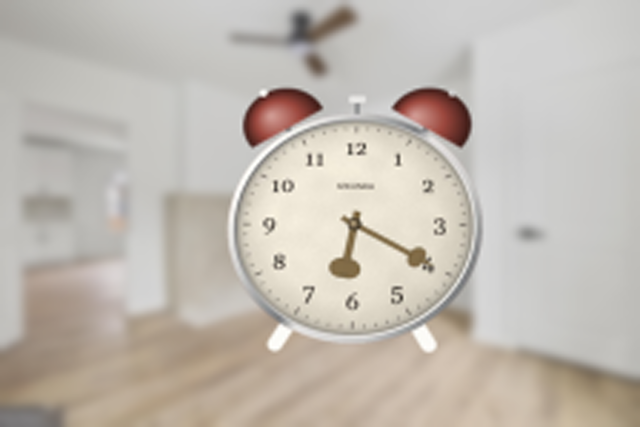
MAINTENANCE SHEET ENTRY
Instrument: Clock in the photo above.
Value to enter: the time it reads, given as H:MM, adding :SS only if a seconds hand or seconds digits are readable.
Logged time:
6:20
